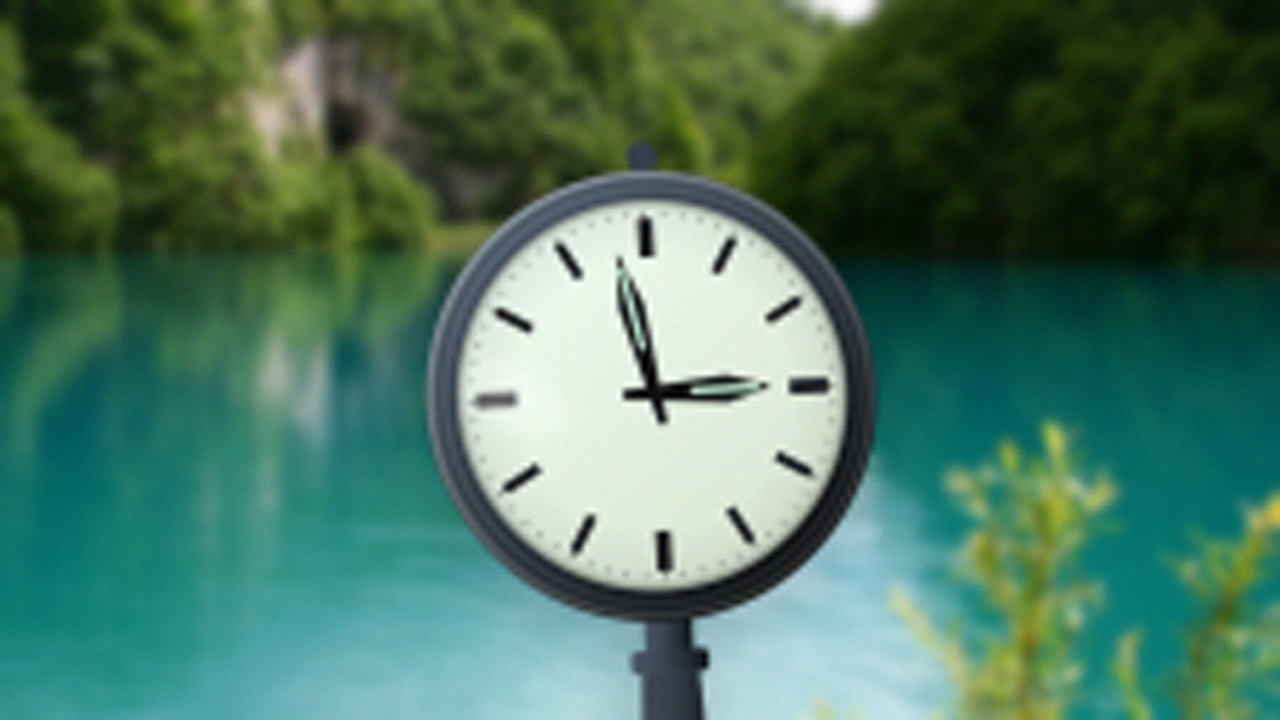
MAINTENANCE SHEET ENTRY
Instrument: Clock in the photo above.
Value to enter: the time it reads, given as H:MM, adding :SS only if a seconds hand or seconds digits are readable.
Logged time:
2:58
